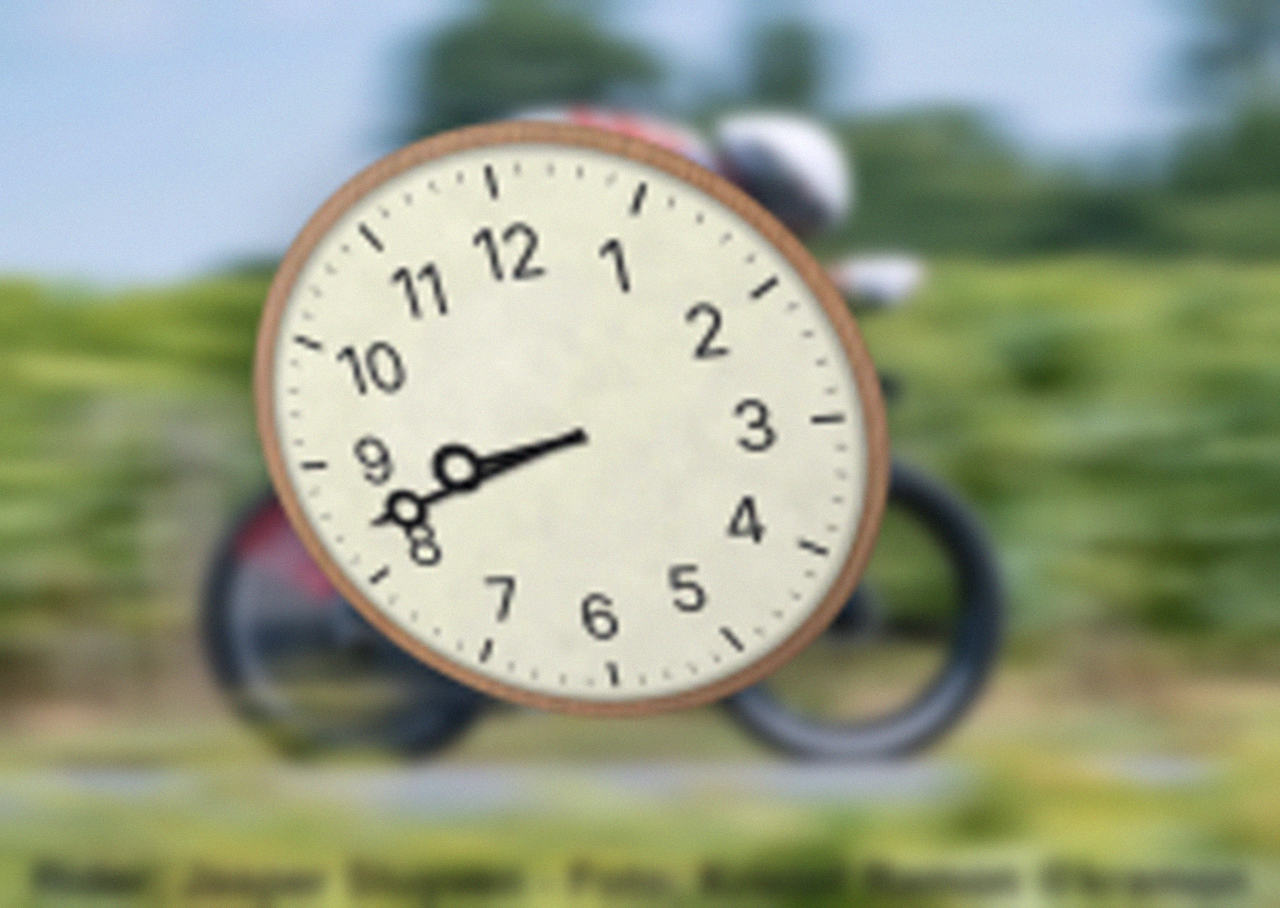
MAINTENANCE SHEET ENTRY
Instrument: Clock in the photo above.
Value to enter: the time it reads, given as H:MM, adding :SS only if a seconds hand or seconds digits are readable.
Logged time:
8:42
